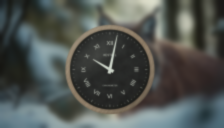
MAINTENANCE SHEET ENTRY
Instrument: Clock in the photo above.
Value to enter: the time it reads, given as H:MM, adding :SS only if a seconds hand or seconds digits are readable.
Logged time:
10:02
